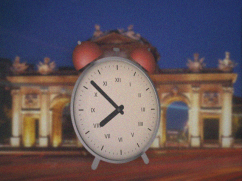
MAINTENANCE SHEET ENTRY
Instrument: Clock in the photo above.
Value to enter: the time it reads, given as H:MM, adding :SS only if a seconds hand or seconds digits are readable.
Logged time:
7:52
